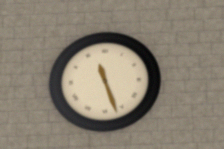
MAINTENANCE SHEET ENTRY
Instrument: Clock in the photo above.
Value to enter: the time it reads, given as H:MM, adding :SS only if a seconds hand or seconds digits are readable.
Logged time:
11:27
